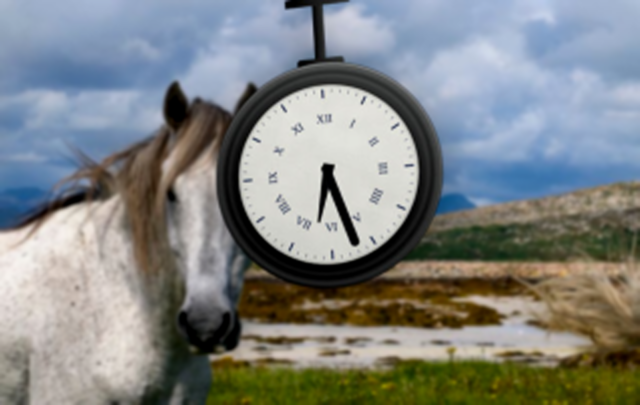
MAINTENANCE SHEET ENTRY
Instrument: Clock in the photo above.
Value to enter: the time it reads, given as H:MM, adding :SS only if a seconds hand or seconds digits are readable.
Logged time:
6:27
